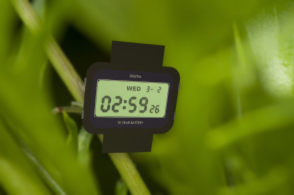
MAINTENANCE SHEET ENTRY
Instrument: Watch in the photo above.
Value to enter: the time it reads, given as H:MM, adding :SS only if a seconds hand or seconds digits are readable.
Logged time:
2:59
